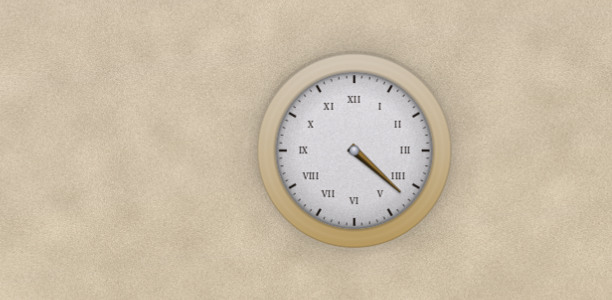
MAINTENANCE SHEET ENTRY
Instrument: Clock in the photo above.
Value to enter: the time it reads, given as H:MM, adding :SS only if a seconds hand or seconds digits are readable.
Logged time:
4:22
